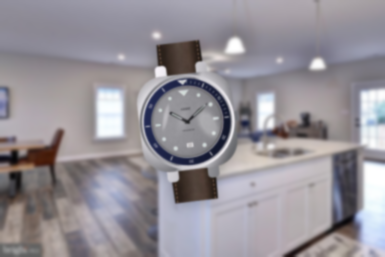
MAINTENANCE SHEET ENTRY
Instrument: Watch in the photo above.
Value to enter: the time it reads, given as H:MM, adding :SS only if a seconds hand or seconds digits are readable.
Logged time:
10:09
